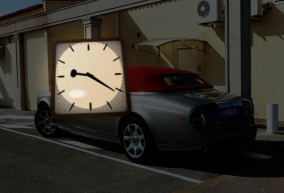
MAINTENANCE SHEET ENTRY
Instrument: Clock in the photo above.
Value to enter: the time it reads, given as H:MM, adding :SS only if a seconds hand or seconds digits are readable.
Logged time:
9:21
